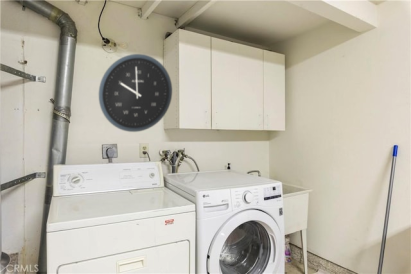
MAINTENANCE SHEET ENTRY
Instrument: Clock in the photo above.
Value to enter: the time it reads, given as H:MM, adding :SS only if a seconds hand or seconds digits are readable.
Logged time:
9:59
